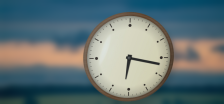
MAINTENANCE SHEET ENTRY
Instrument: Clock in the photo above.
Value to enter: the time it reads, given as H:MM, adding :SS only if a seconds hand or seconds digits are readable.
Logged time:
6:17
